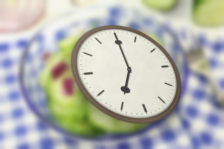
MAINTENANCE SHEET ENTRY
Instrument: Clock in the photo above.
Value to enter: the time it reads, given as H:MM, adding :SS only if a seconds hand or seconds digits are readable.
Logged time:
7:00
